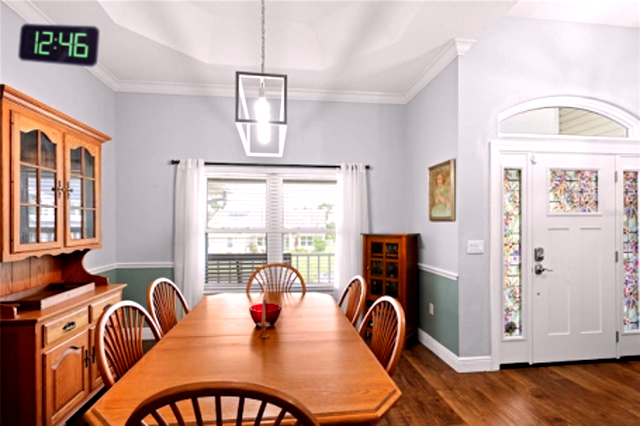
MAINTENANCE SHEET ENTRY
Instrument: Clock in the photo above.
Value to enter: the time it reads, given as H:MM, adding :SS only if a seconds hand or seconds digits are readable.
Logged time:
12:46
